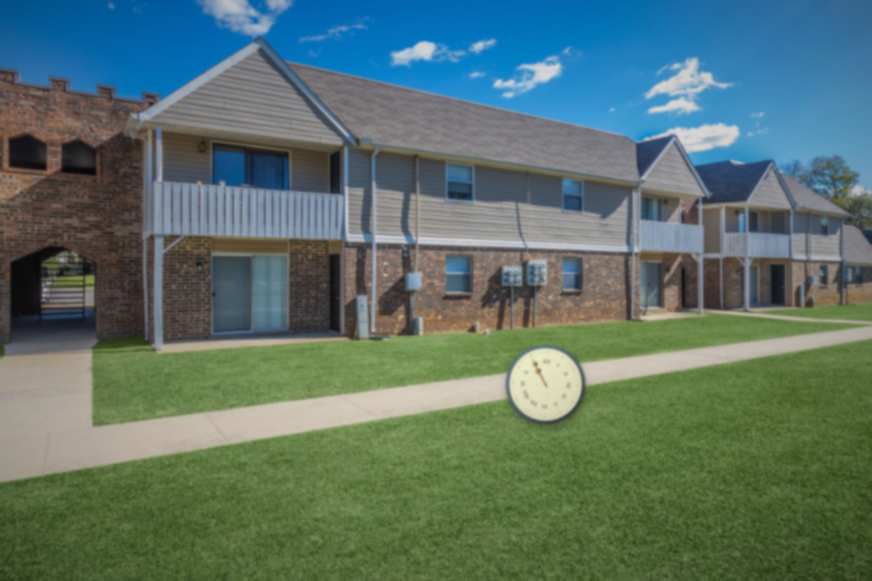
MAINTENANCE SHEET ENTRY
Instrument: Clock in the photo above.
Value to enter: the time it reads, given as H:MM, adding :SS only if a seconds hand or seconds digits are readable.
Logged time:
10:55
